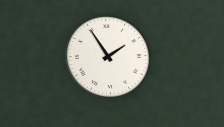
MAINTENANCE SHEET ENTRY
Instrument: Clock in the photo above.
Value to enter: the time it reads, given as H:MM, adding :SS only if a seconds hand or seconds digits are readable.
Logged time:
1:55
